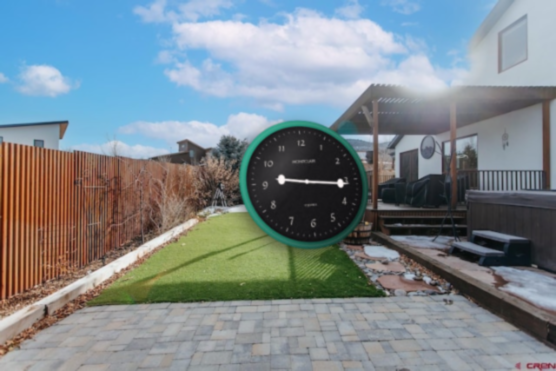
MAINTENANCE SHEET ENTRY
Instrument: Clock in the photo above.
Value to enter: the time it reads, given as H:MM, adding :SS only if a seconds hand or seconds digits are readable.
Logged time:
9:16
